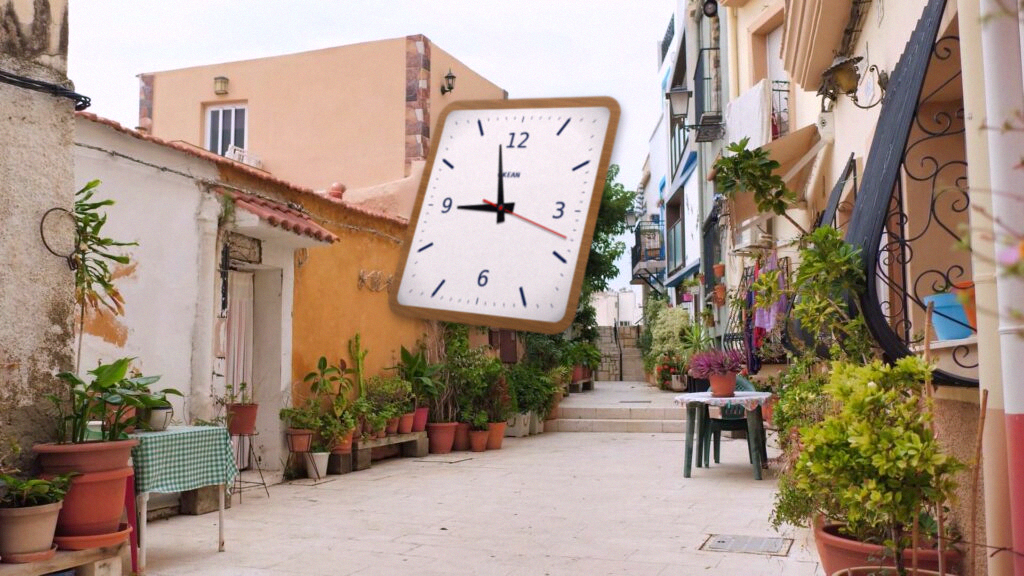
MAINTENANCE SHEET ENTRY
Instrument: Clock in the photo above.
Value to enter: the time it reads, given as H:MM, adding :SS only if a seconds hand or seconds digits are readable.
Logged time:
8:57:18
